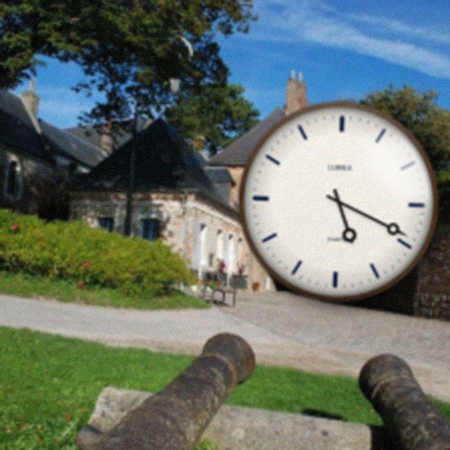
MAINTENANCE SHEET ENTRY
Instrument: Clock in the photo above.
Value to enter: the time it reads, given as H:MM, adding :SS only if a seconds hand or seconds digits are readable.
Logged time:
5:19
